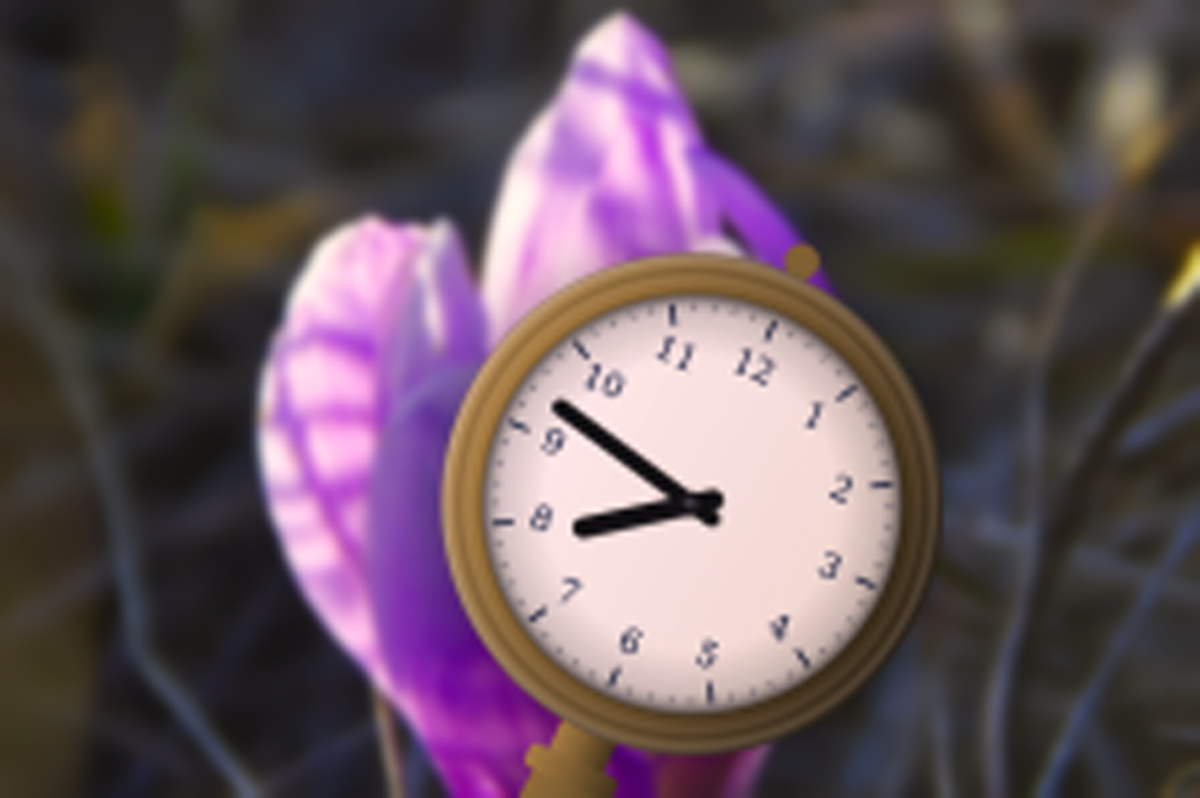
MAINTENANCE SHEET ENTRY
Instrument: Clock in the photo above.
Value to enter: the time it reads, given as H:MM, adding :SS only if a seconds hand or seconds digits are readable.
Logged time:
7:47
